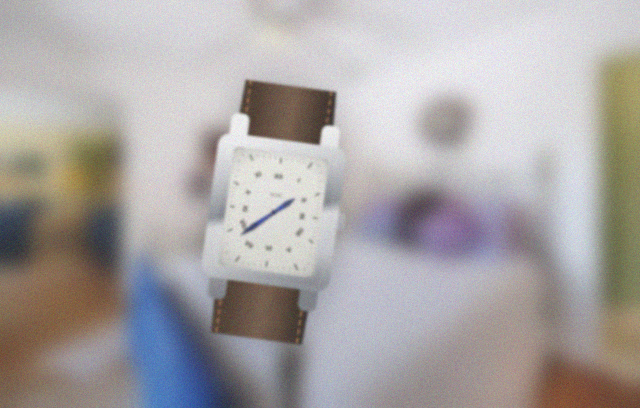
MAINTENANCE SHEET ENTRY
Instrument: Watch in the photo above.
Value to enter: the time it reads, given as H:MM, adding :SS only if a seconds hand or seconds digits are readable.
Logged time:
1:38
